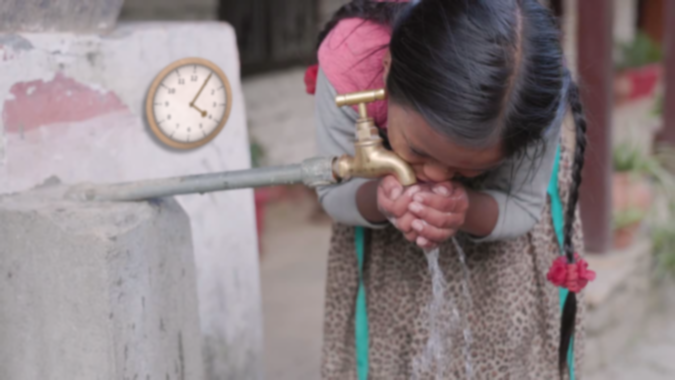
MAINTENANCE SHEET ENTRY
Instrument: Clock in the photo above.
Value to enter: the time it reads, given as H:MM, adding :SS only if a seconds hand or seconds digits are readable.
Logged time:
4:05
